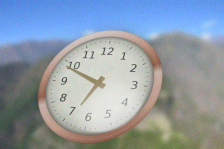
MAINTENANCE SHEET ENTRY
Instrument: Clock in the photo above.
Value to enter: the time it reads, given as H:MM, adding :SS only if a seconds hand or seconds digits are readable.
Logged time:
6:49
